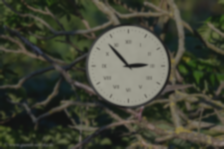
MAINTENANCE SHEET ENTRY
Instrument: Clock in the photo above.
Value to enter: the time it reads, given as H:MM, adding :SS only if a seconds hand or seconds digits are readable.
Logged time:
2:53
